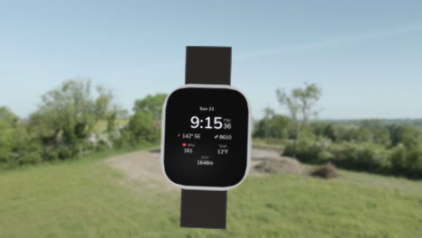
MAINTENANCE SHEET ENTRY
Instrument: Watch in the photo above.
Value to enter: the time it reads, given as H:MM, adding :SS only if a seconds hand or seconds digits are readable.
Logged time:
9:15
